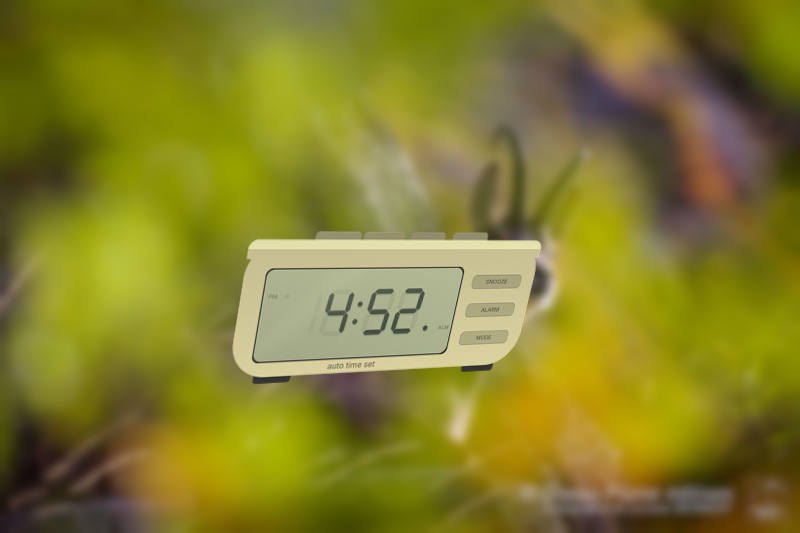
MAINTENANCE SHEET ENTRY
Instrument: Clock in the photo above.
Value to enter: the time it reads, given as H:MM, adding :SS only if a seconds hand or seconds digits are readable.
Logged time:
4:52
